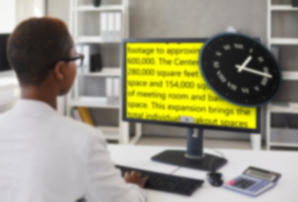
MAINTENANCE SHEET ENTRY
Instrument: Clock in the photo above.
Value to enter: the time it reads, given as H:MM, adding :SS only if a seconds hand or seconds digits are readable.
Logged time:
1:17
